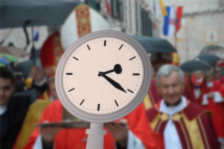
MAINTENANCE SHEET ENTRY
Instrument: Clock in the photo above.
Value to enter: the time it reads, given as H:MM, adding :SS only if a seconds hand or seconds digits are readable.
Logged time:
2:21
